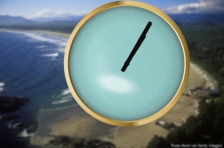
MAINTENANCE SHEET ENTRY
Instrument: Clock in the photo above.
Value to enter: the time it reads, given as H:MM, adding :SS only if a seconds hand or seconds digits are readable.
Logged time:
1:05
